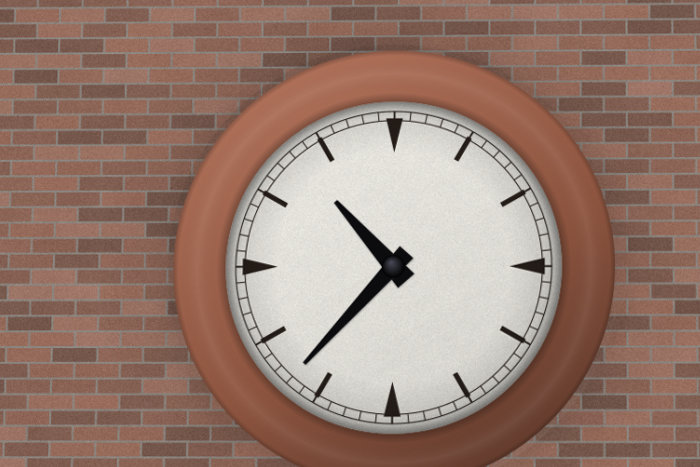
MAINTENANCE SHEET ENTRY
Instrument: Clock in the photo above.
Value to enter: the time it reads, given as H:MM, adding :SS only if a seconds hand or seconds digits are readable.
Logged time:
10:37
